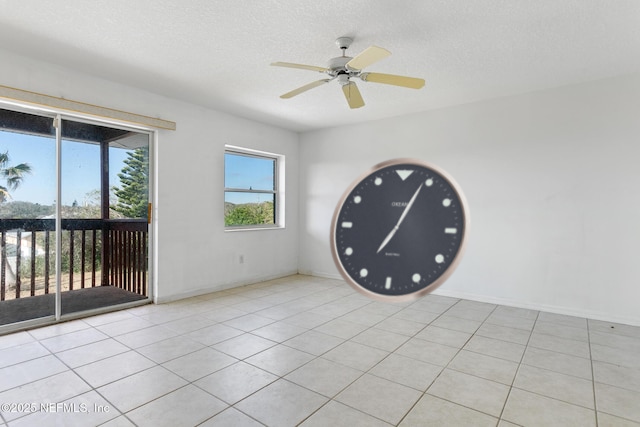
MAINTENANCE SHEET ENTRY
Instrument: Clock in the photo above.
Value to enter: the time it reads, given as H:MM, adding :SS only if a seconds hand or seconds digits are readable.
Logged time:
7:04
